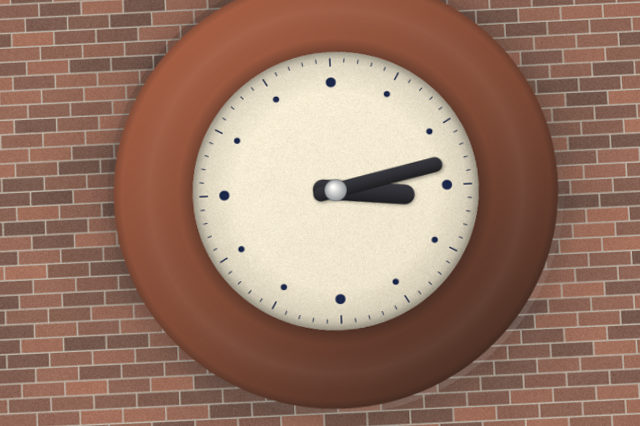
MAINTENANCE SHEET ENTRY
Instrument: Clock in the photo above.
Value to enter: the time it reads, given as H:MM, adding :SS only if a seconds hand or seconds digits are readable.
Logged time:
3:13
